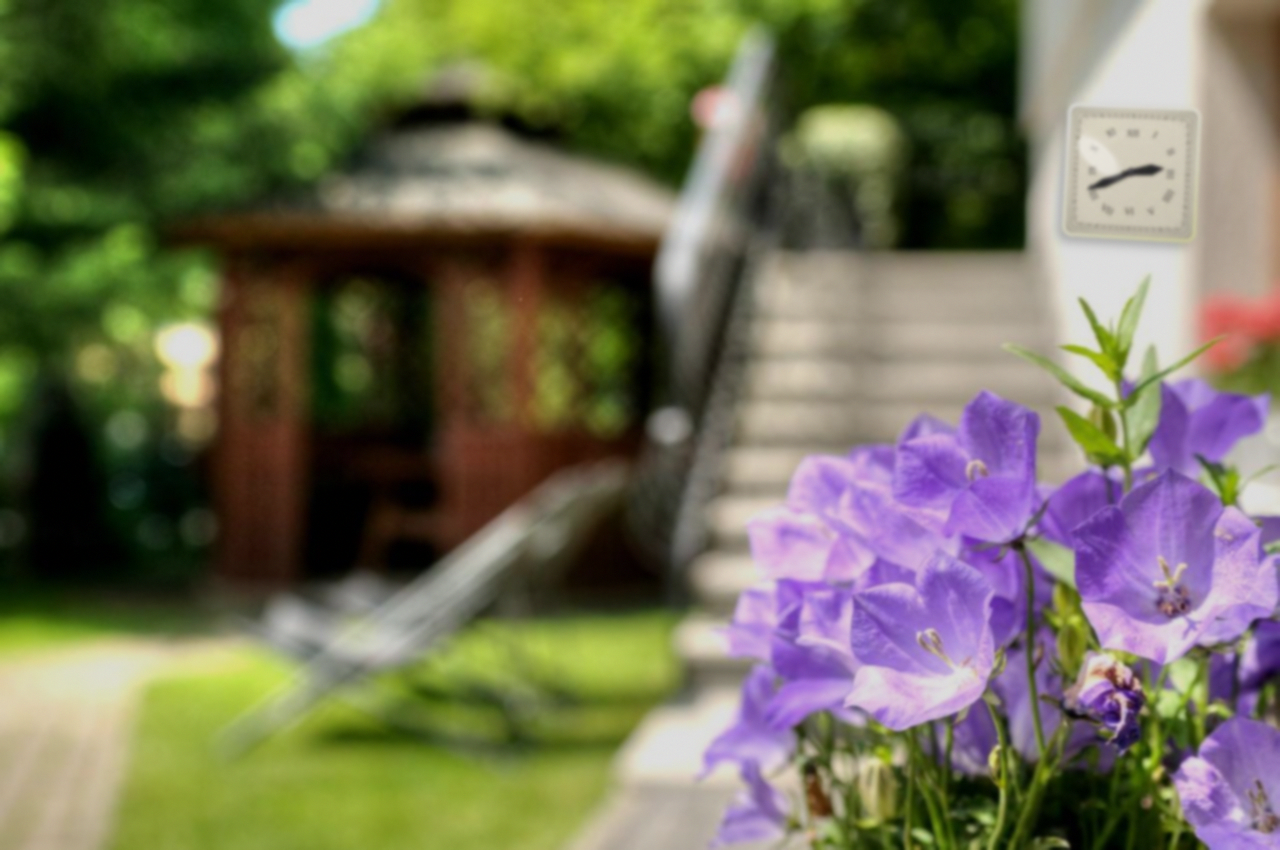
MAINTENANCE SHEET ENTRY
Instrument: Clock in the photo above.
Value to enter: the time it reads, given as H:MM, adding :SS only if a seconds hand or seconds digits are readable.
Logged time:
2:41
